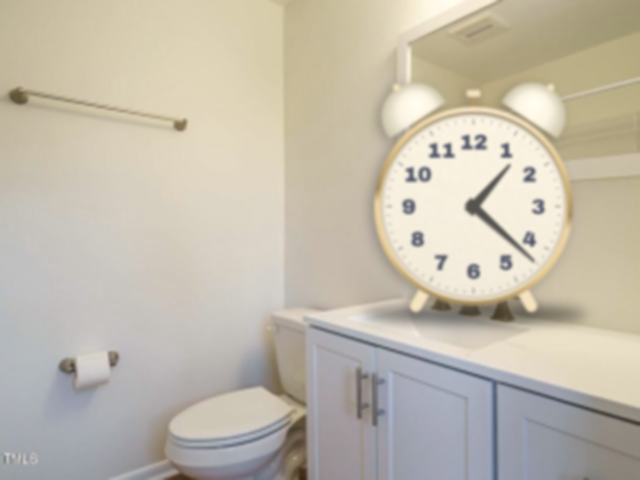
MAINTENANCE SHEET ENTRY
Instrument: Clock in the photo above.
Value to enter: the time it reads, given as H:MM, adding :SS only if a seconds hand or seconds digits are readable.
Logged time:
1:22
